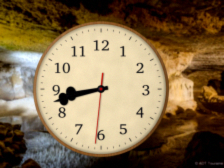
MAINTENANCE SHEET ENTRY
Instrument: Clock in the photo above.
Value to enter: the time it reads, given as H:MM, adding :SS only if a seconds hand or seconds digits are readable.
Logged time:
8:42:31
